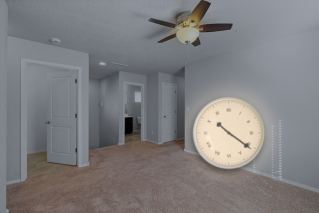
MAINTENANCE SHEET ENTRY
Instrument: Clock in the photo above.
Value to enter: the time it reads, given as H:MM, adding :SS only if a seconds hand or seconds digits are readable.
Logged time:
10:21
